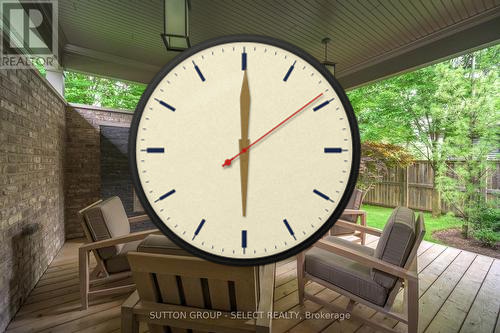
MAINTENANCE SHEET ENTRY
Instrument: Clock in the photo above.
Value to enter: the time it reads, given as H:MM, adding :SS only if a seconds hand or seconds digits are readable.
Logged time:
6:00:09
